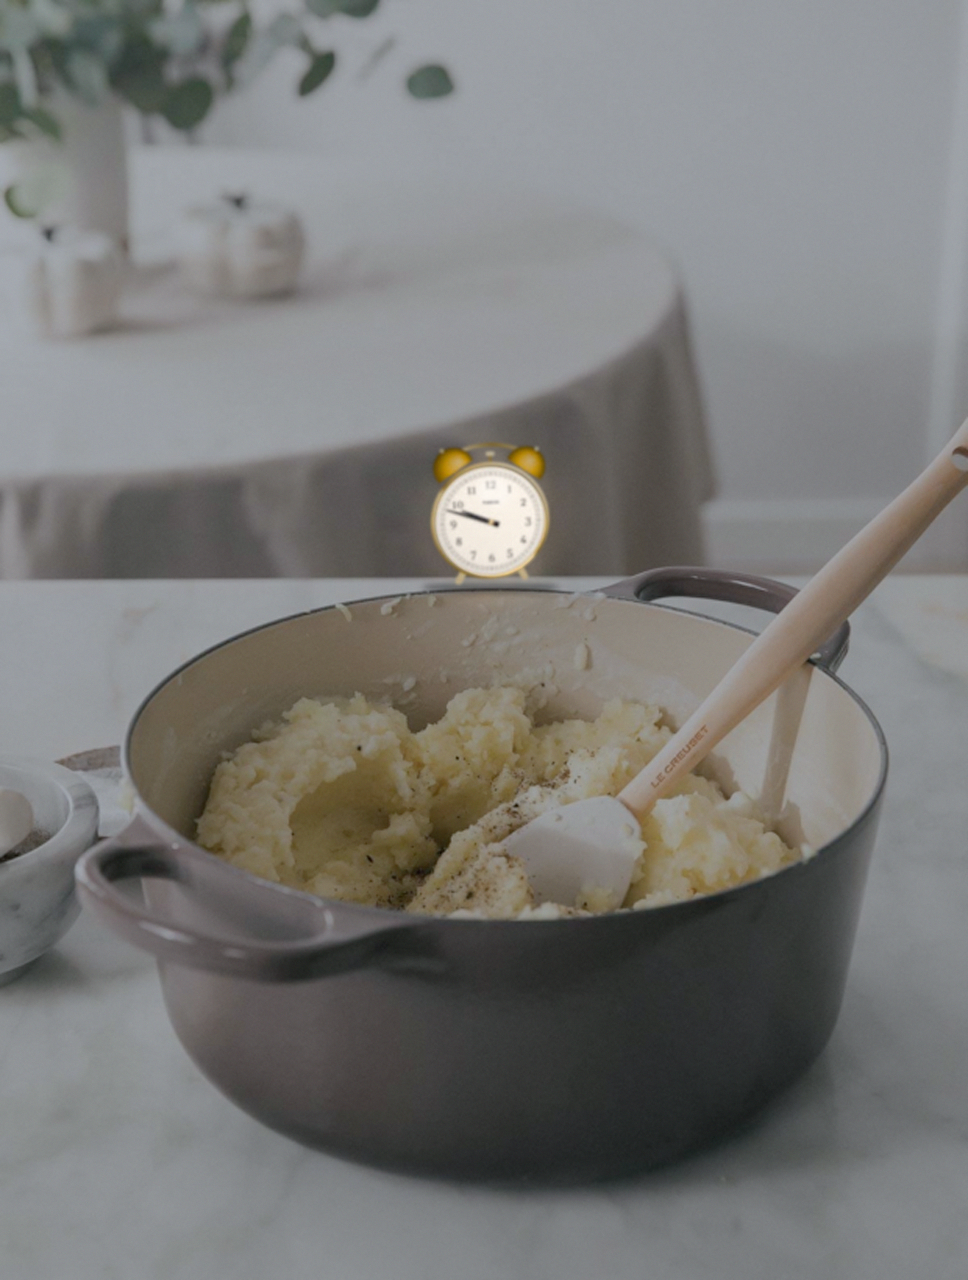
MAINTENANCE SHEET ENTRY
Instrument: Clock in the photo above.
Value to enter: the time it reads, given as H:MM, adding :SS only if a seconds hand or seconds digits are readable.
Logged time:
9:48
